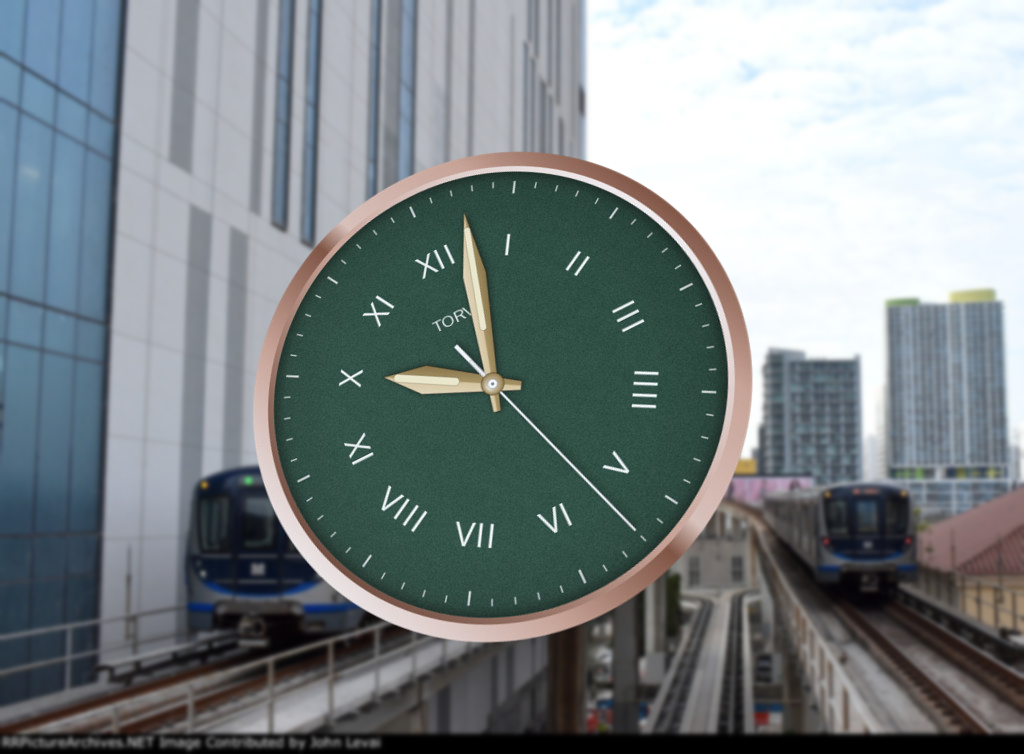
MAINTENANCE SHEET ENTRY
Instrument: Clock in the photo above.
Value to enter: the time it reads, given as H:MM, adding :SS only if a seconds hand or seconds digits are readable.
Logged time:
10:02:27
